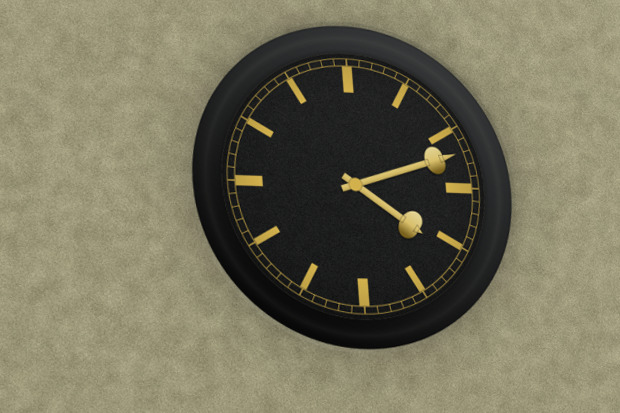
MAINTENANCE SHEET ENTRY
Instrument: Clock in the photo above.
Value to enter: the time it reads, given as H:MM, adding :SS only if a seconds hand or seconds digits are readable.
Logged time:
4:12
